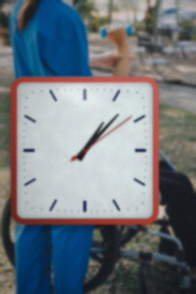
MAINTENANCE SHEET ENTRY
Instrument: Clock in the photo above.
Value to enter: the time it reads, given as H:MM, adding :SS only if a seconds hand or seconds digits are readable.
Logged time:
1:07:09
